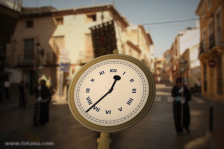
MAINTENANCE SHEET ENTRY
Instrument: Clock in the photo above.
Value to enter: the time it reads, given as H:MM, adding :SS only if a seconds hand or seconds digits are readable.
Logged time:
12:37
